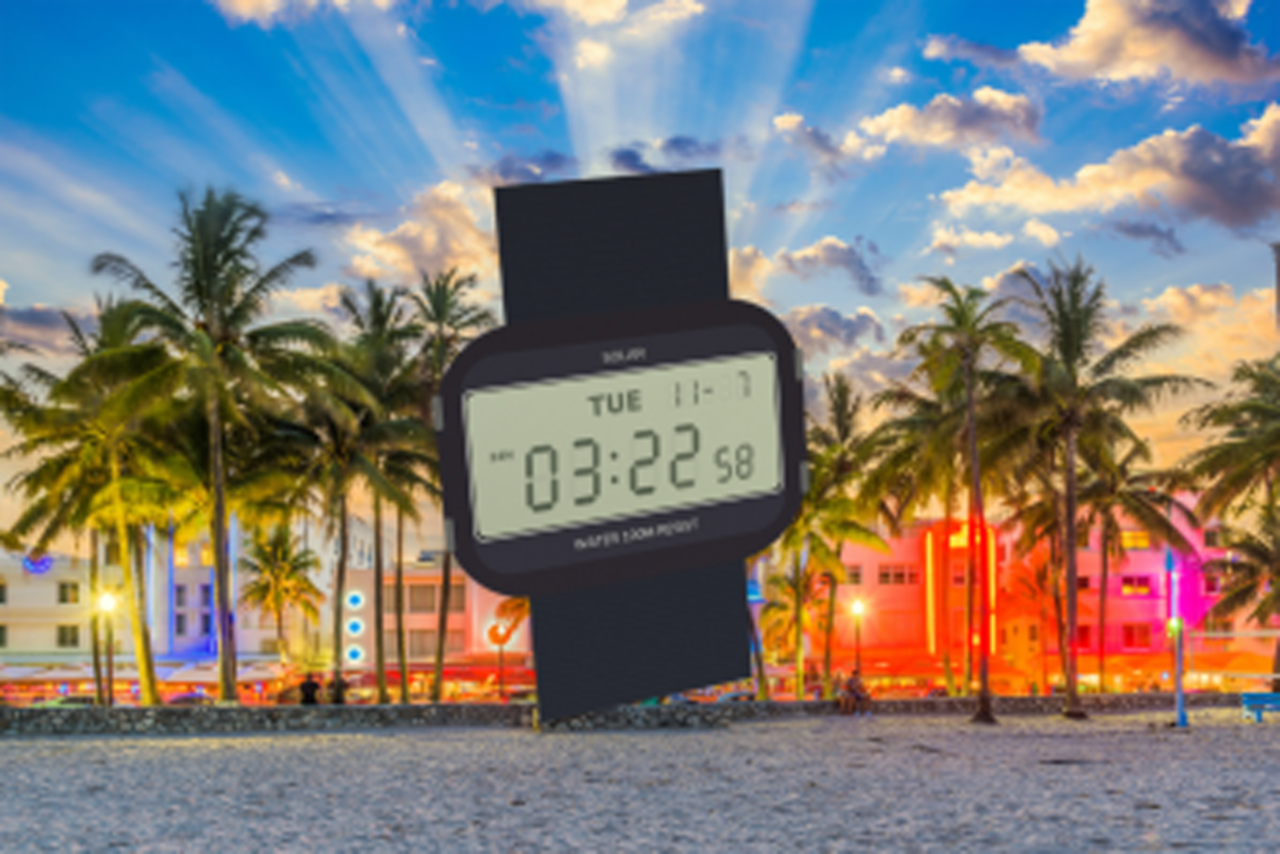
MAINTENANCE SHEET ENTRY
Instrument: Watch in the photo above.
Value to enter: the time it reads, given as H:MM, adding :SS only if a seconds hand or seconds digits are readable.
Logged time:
3:22:58
